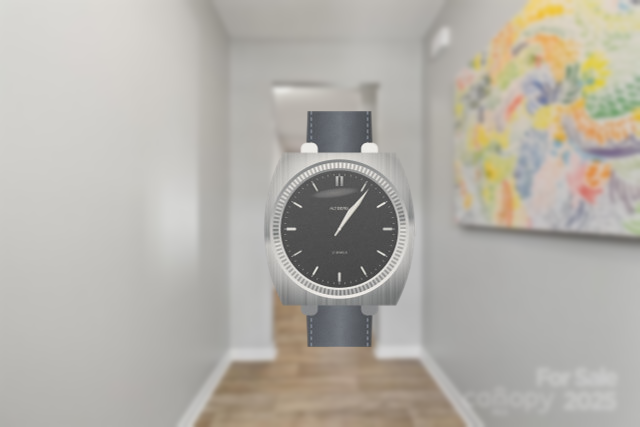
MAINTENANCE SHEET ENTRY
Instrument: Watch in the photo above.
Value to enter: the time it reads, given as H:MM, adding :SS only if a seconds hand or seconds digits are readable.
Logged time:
1:06
